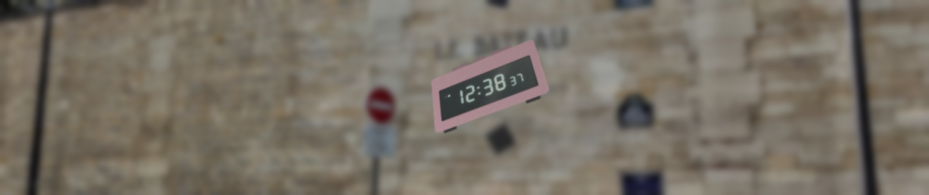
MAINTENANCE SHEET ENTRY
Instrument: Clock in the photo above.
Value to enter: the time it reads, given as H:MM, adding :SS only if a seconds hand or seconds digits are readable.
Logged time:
12:38:37
